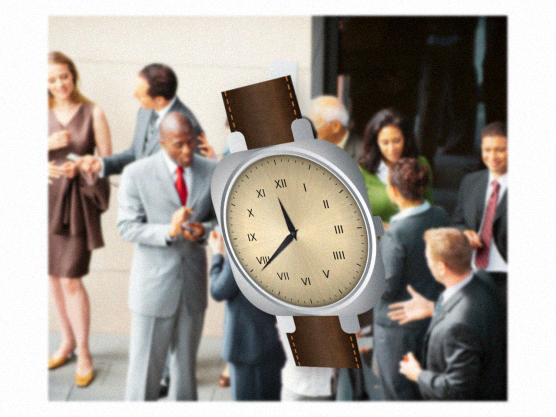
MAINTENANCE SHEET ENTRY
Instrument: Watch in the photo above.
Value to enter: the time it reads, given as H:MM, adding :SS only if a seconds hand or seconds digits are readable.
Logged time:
11:39
